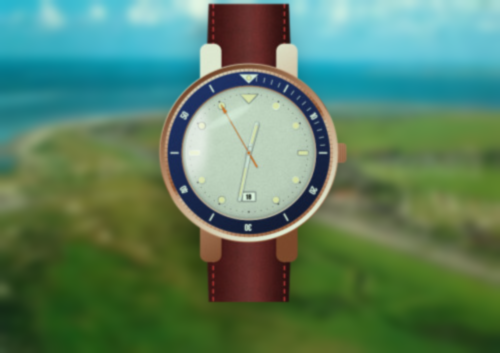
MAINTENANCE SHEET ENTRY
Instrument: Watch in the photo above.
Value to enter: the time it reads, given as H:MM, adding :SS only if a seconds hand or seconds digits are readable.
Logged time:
12:31:55
